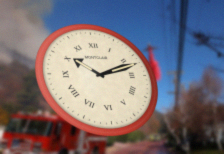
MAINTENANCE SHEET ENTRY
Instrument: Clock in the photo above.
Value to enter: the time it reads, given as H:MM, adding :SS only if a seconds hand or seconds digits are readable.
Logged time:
10:12
